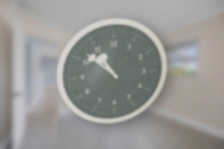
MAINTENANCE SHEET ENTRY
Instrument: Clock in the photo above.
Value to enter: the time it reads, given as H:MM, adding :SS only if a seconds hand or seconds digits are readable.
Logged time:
10:52
